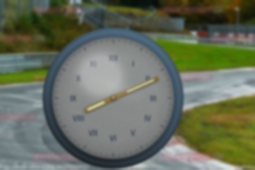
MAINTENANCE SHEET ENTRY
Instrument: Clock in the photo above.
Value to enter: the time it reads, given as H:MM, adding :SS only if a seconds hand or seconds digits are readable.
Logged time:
8:11
